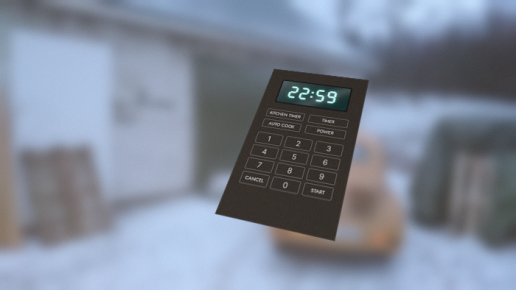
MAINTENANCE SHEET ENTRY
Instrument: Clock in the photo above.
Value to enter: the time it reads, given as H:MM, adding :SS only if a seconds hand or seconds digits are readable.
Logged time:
22:59
